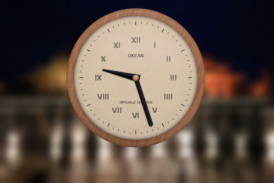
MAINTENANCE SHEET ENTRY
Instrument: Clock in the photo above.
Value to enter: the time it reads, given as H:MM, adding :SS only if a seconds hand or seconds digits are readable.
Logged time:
9:27
